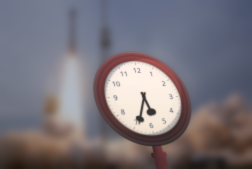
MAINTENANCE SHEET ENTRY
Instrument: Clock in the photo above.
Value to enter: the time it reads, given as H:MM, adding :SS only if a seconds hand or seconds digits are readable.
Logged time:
5:34
